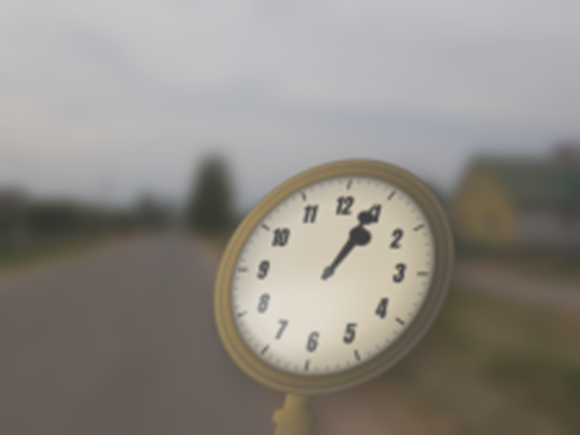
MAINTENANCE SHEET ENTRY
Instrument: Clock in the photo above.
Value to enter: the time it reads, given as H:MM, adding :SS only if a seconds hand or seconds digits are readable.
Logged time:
1:04
